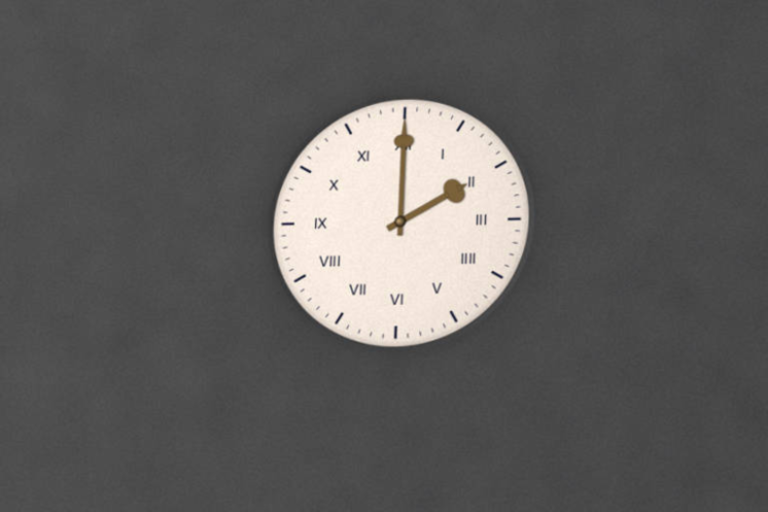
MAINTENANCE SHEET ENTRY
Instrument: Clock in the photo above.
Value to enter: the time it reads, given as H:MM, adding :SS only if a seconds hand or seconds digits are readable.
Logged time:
2:00
